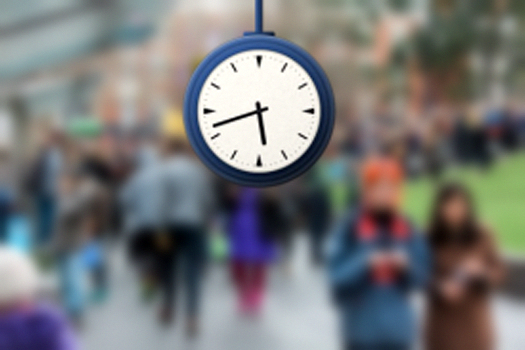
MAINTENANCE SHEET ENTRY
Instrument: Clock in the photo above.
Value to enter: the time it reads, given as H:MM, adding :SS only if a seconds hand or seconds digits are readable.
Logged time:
5:42
